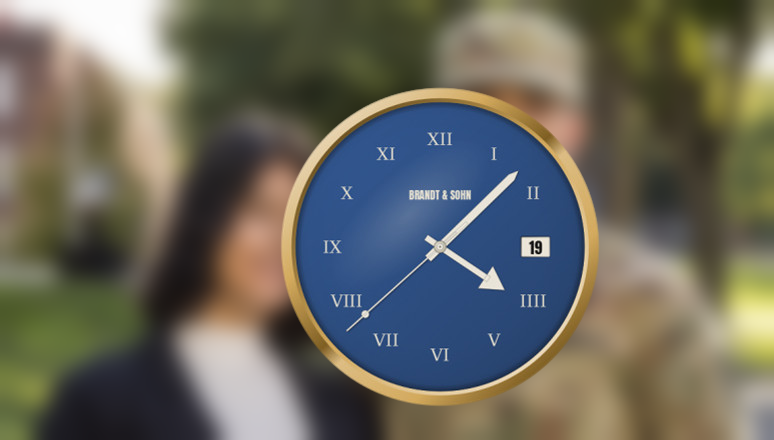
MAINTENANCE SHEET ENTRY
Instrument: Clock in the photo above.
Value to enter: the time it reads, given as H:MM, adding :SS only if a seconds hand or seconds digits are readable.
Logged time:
4:07:38
